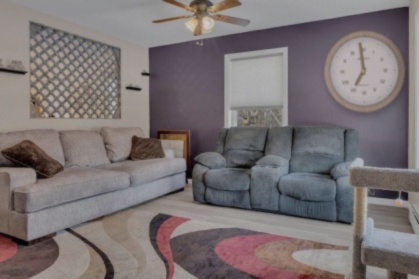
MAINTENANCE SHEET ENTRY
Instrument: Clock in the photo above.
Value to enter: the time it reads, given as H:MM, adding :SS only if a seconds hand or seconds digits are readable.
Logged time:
6:59
